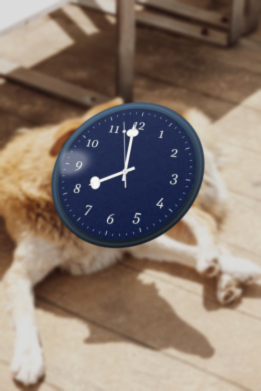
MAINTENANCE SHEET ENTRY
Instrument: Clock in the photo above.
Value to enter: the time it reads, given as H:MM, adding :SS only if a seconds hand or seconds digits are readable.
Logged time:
7:58:57
